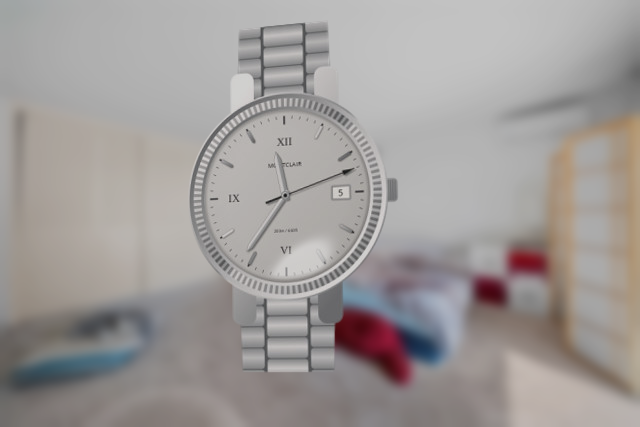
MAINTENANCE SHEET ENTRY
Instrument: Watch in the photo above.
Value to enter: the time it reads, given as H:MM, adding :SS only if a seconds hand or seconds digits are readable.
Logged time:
11:36:12
